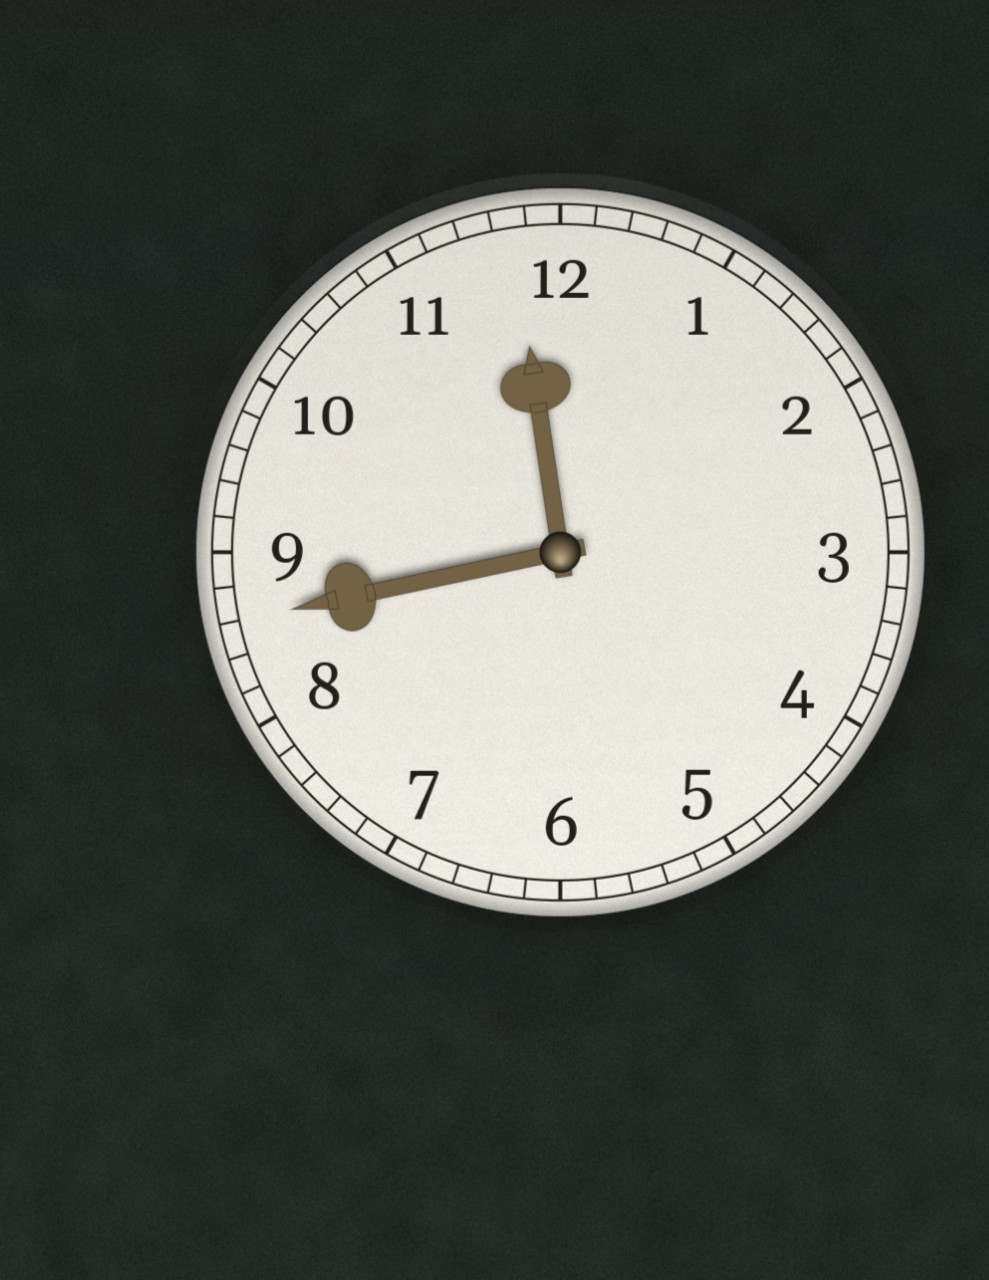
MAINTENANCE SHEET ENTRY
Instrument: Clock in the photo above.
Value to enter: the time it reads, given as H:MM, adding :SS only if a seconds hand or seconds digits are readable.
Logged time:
11:43
